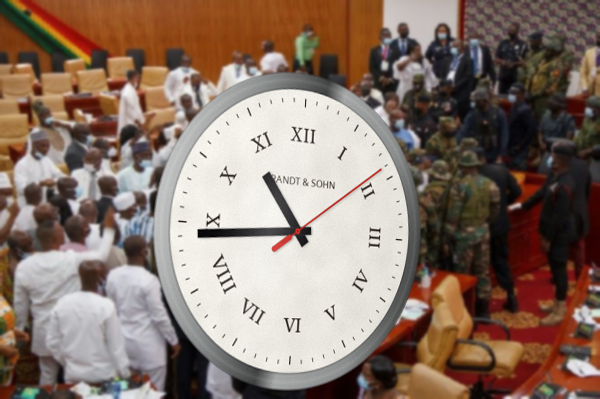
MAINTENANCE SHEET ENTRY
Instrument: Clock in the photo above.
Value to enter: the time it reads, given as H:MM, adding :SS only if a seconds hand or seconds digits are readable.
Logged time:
10:44:09
